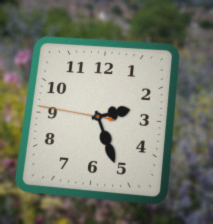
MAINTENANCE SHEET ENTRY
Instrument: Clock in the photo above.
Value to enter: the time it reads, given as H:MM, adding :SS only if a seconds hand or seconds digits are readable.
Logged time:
2:25:46
